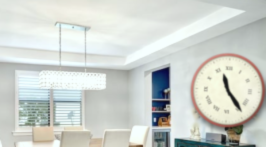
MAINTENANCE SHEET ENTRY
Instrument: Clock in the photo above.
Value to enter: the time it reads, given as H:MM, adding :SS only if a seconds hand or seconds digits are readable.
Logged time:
11:24
